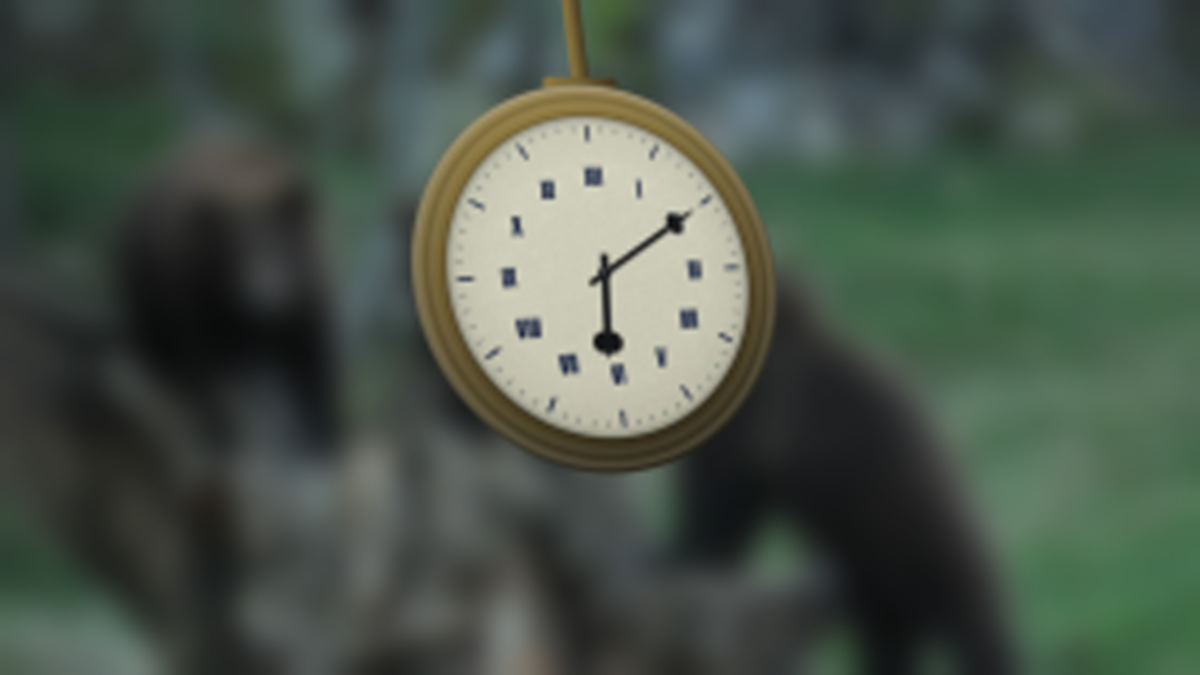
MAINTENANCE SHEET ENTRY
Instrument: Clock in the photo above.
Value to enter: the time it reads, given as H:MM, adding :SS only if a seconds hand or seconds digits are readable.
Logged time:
6:10
